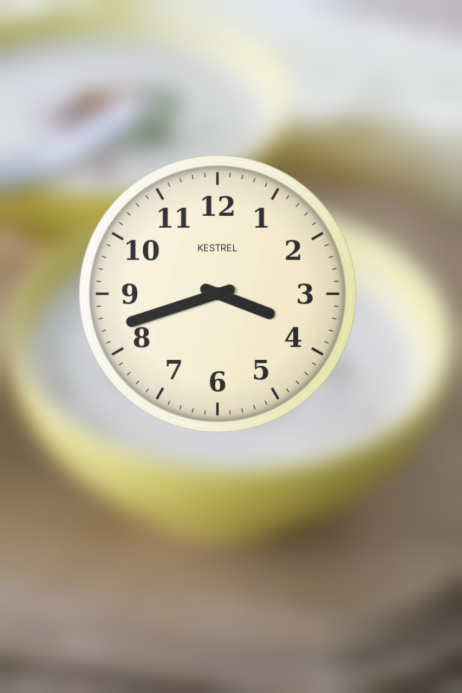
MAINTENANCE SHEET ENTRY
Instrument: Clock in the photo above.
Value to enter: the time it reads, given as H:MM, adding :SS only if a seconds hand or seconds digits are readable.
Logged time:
3:42
